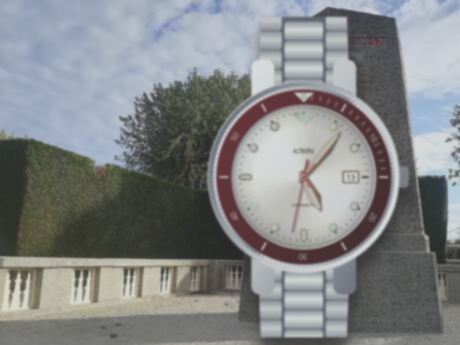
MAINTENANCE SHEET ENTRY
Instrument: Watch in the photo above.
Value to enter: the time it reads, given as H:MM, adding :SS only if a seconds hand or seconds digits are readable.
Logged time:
5:06:32
